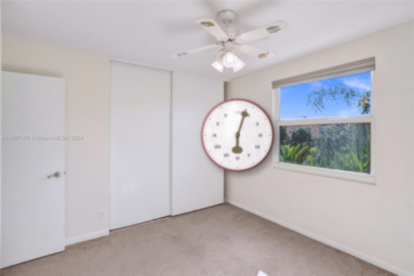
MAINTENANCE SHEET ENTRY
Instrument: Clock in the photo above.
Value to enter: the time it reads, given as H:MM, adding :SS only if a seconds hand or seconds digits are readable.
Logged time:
6:03
